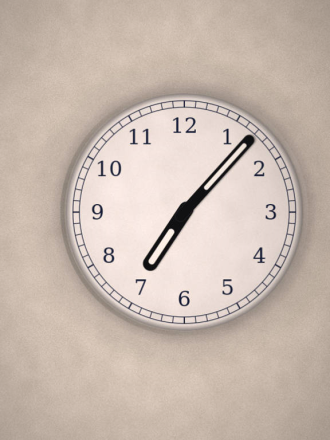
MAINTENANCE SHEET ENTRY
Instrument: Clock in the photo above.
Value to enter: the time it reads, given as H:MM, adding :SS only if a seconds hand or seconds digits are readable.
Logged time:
7:07
